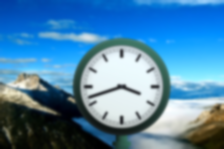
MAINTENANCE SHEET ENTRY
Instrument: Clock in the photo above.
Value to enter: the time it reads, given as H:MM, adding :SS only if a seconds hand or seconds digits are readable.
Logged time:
3:42
